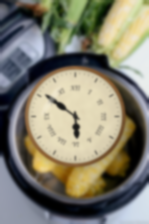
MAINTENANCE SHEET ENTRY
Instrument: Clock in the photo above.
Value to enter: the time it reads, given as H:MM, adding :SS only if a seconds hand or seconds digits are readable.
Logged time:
5:51
